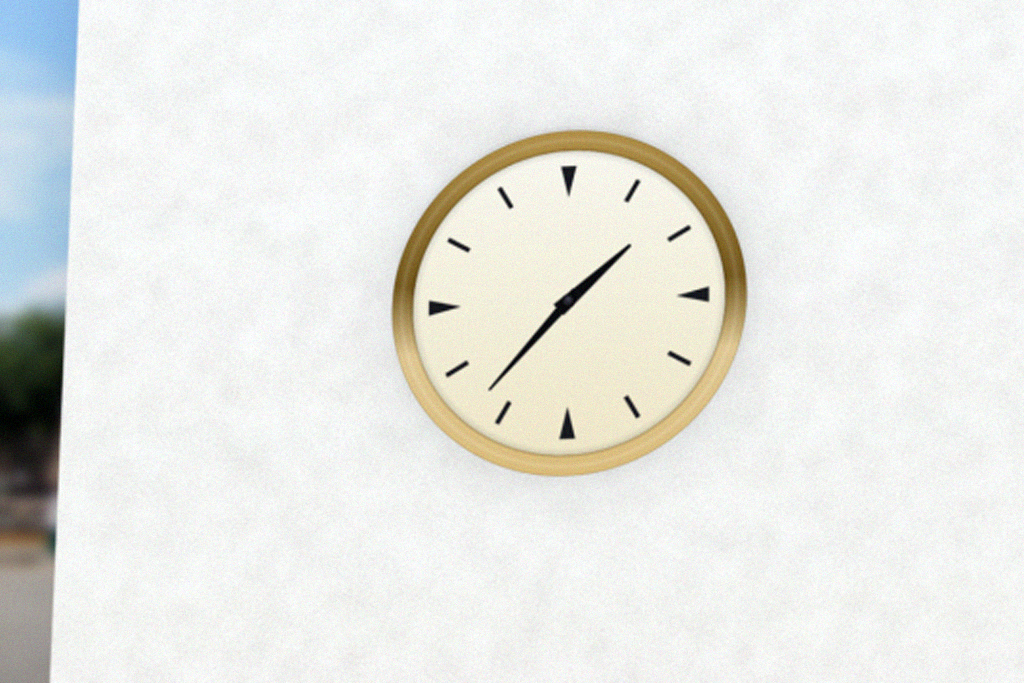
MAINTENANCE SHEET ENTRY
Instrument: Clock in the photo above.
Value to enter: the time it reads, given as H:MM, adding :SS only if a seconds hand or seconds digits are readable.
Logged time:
1:37
